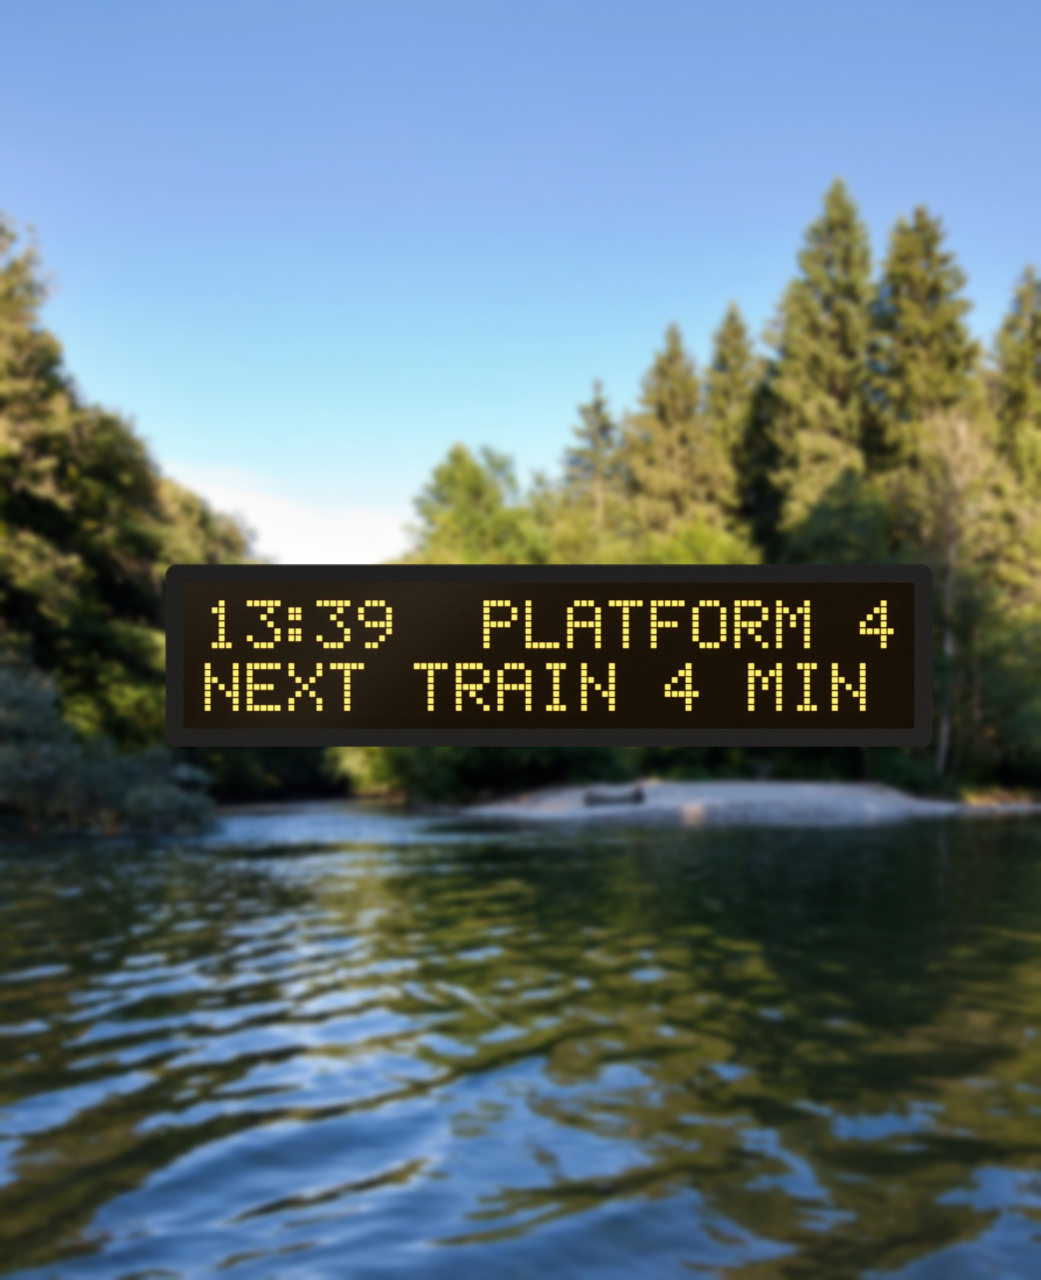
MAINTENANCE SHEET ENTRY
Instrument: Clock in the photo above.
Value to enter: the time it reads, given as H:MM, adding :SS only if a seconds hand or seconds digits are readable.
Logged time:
13:39
